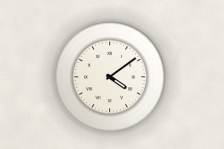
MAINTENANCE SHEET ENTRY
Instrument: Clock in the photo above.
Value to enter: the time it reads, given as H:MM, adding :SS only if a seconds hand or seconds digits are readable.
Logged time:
4:09
